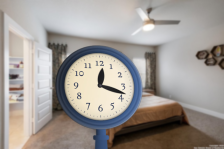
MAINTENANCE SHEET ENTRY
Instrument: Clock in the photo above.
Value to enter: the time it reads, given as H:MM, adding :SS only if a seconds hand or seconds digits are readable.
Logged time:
12:18
